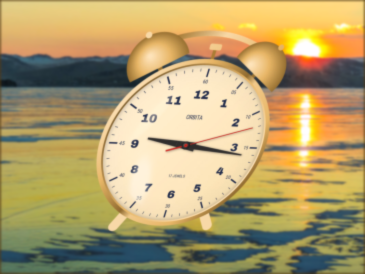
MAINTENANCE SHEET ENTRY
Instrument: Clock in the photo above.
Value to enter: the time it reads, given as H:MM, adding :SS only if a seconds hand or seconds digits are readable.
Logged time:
9:16:12
